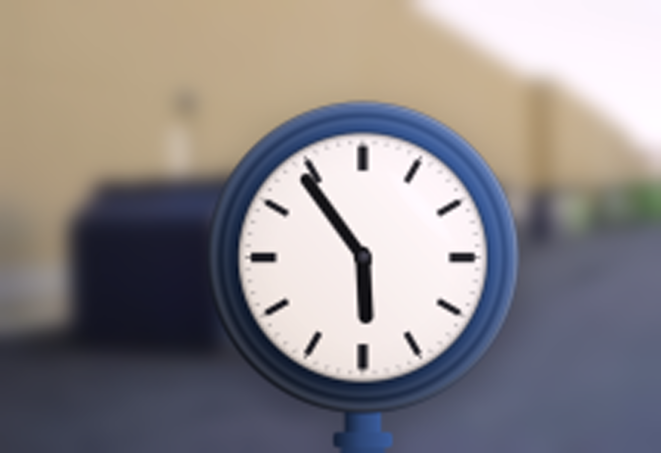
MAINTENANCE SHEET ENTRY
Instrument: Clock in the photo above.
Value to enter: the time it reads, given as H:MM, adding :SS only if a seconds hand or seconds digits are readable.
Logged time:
5:54
